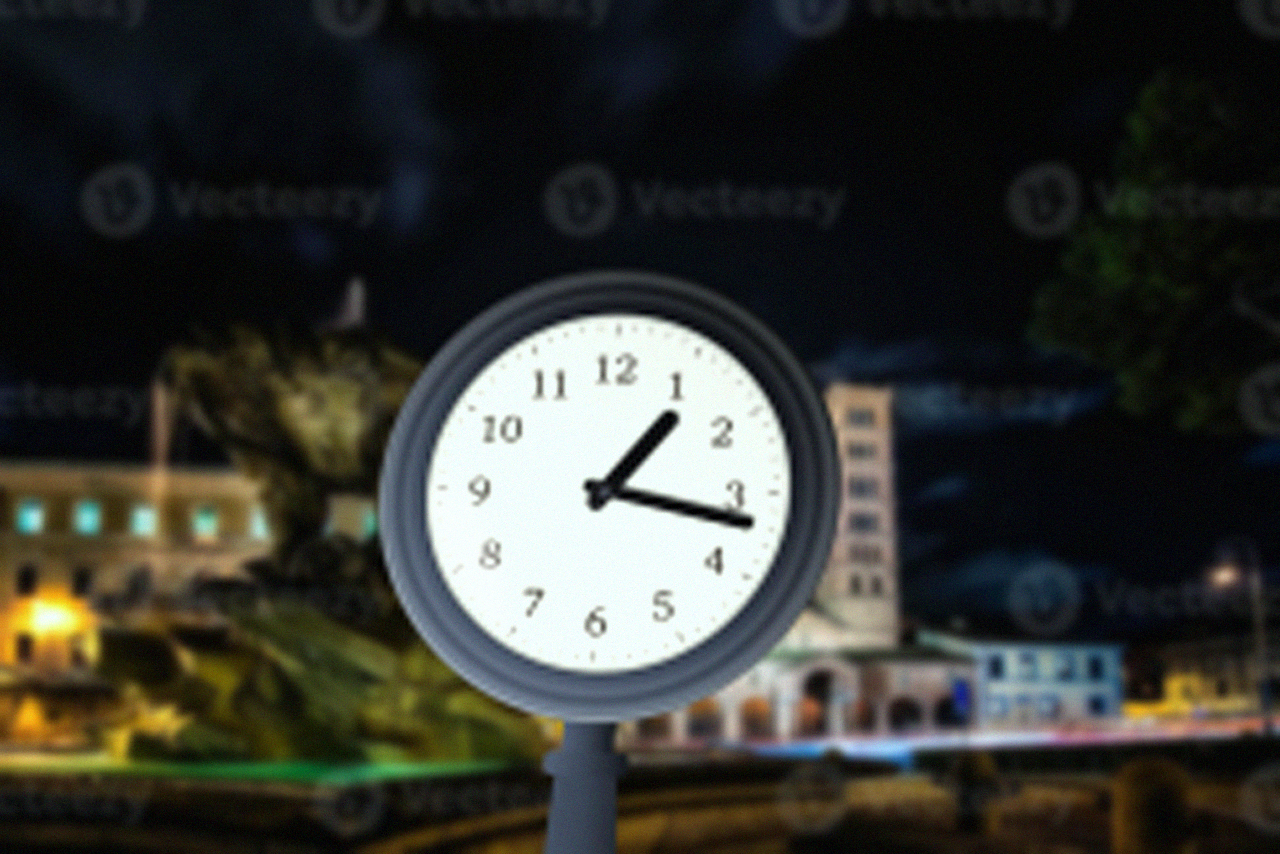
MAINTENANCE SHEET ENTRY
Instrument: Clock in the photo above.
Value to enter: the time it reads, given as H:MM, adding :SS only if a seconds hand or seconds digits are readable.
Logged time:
1:17
